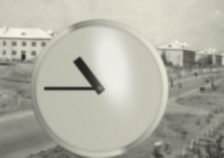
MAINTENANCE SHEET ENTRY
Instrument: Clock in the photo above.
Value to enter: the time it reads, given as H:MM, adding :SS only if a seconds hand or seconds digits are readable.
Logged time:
10:45
